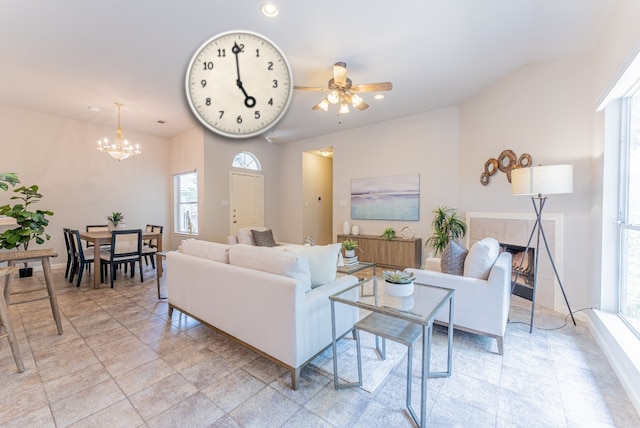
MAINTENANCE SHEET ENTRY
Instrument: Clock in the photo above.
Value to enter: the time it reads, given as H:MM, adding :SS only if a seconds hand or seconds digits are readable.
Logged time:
4:59
